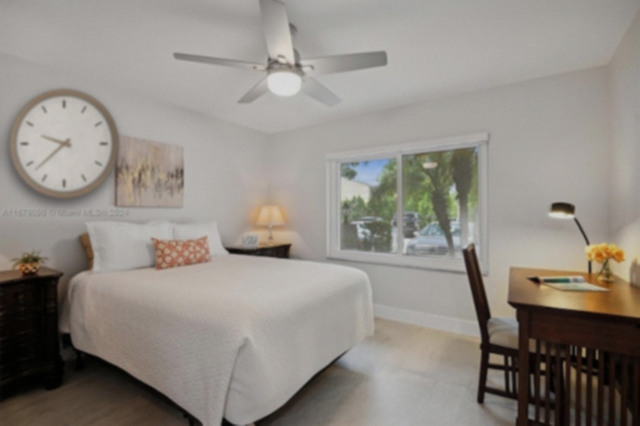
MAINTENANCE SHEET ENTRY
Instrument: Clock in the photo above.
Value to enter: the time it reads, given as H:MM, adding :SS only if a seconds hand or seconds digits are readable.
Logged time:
9:38
